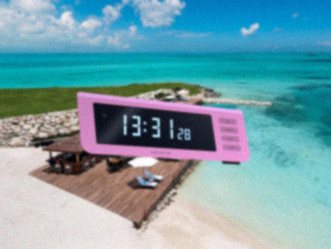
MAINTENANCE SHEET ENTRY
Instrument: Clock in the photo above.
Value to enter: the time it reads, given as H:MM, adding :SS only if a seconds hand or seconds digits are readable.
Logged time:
13:31
